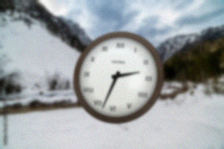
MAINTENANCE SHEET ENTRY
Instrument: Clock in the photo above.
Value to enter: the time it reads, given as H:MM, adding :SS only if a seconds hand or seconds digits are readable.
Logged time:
2:33
